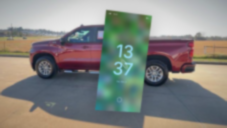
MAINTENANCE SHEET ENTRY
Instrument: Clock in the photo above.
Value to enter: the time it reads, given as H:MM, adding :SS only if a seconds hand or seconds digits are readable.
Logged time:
13:37
